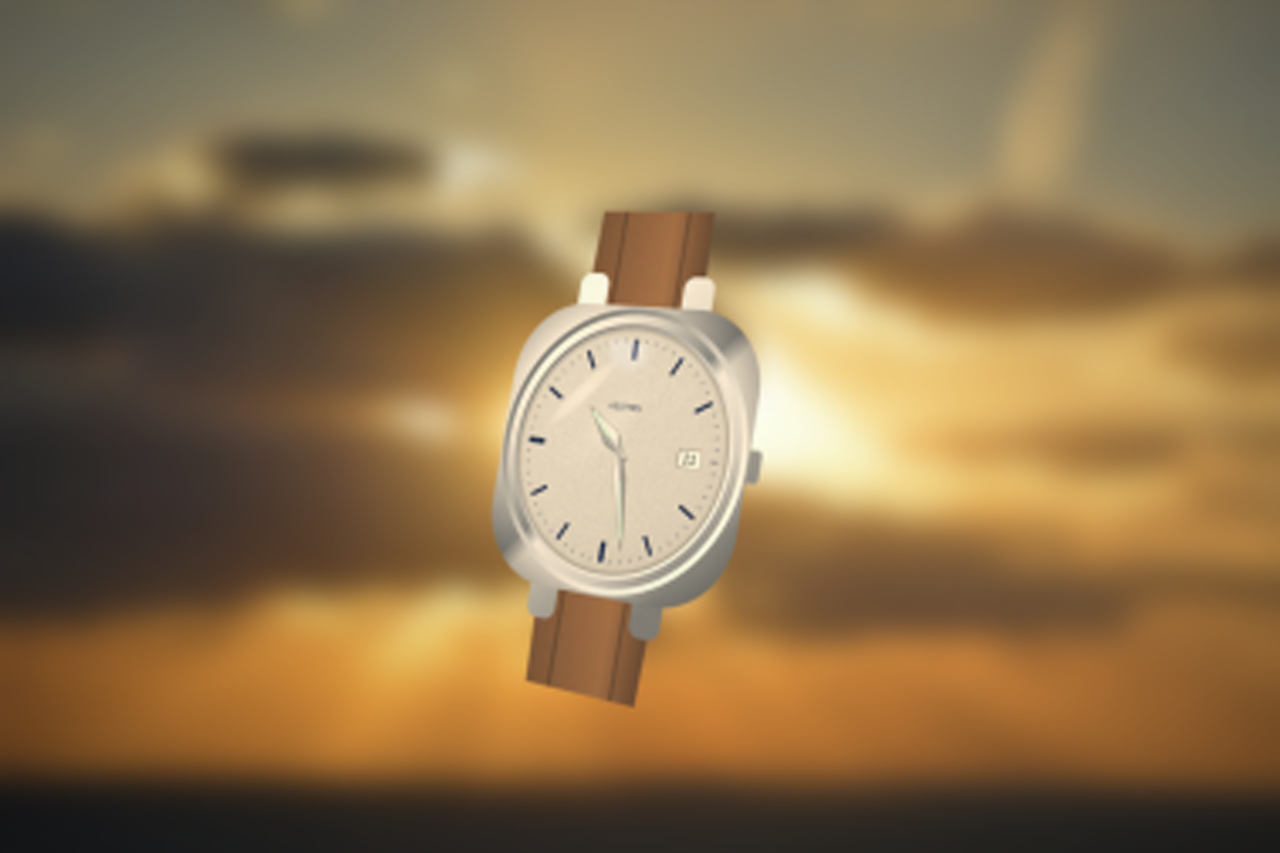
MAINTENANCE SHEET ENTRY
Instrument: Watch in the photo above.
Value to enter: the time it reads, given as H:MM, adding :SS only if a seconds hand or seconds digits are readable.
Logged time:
10:28
